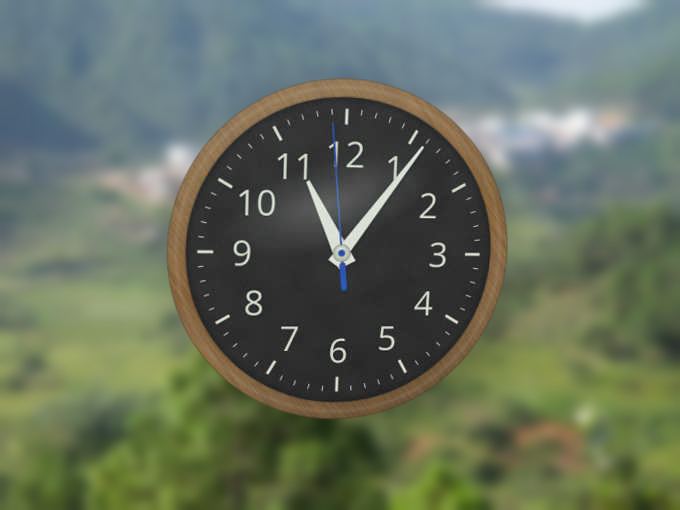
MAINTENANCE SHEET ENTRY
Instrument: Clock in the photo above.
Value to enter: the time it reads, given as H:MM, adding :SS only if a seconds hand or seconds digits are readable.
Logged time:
11:05:59
